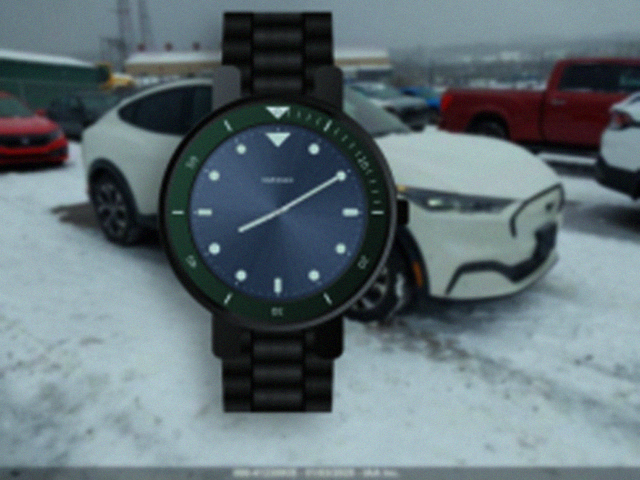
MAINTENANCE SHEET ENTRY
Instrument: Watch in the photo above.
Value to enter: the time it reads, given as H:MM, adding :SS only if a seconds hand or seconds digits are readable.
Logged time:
8:10
